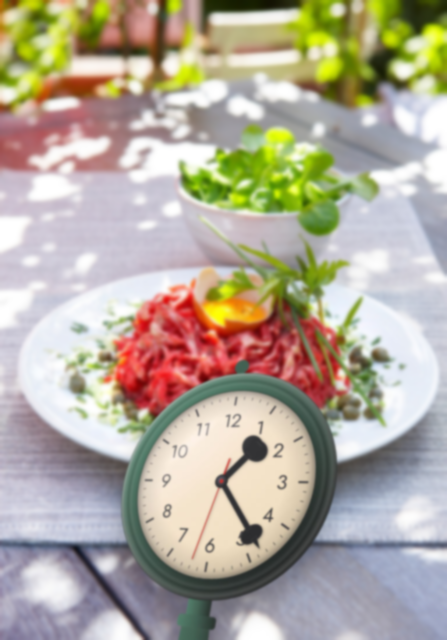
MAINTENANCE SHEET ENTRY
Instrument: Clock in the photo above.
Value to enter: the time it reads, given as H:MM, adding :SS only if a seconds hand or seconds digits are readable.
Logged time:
1:23:32
